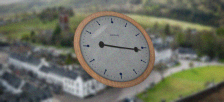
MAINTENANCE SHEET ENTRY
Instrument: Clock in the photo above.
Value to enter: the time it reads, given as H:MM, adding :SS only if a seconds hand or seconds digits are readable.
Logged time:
9:16
